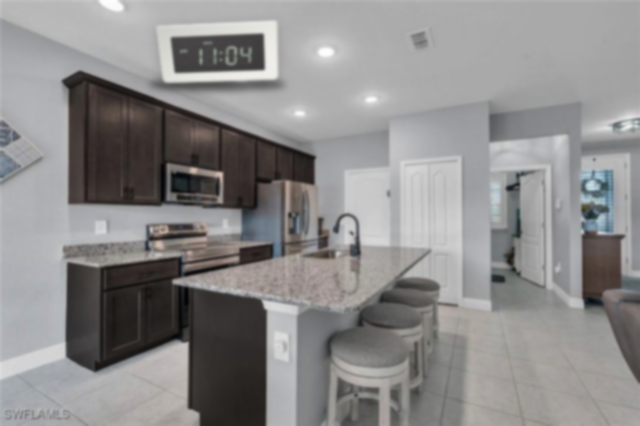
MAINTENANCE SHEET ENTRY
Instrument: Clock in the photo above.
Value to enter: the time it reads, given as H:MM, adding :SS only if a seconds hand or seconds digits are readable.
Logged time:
11:04
